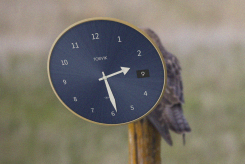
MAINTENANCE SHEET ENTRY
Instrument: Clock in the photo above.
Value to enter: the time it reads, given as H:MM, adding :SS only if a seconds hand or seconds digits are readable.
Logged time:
2:29
